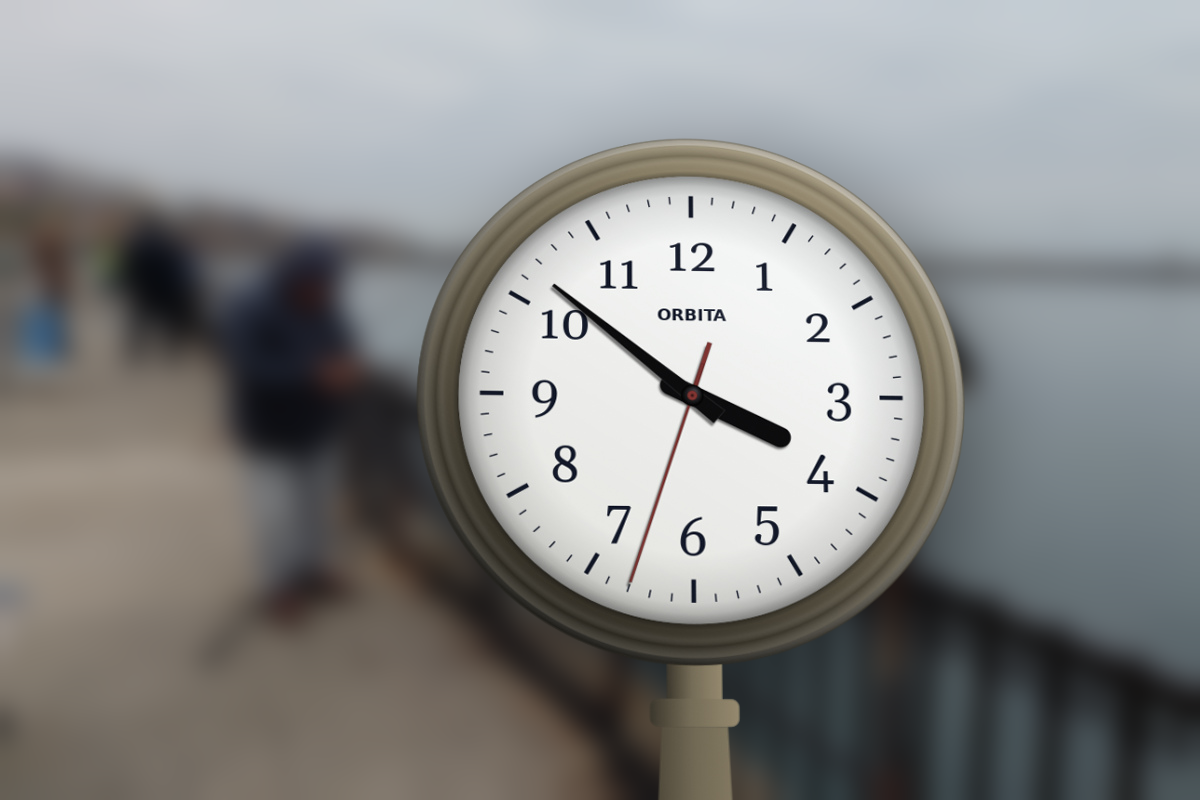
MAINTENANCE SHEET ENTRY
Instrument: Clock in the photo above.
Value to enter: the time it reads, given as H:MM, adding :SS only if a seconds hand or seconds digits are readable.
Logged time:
3:51:33
